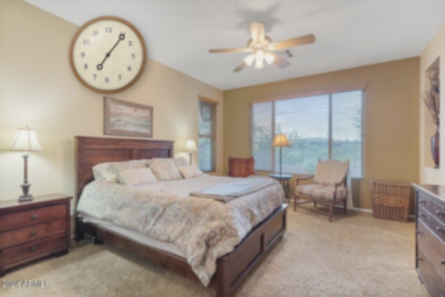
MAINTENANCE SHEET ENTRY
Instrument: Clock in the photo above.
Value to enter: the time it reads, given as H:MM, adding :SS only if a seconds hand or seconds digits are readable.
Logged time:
7:06
